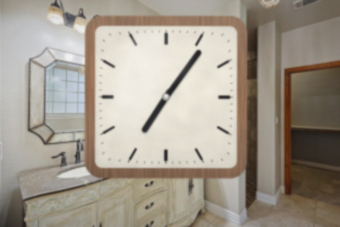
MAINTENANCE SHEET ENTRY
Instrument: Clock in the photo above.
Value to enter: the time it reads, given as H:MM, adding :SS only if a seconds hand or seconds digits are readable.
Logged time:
7:06
